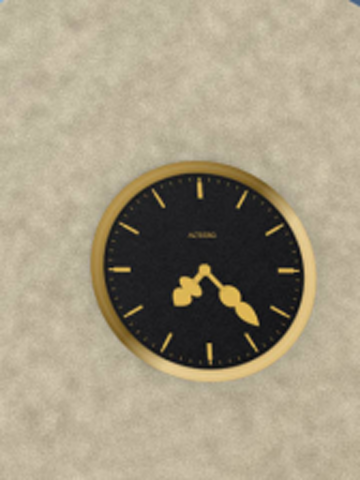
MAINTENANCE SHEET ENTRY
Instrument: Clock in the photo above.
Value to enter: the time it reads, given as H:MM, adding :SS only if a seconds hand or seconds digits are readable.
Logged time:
7:23
